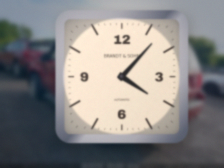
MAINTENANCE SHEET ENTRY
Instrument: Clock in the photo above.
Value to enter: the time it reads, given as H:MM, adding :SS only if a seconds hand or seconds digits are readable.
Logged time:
4:07
